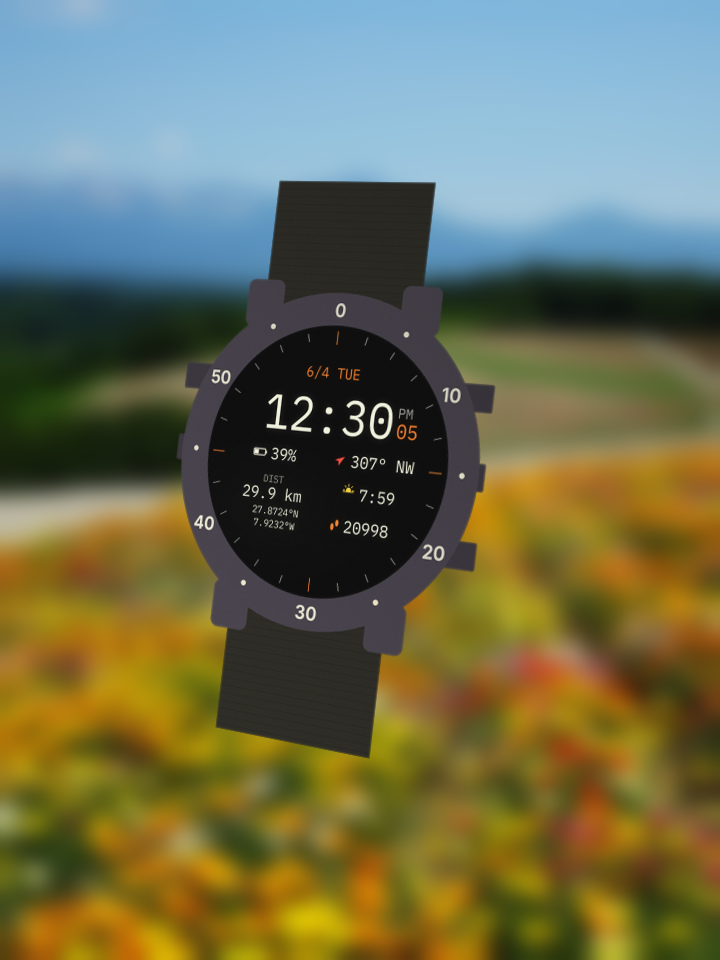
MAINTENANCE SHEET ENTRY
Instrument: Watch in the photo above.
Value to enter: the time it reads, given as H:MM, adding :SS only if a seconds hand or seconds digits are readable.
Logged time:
12:30:05
